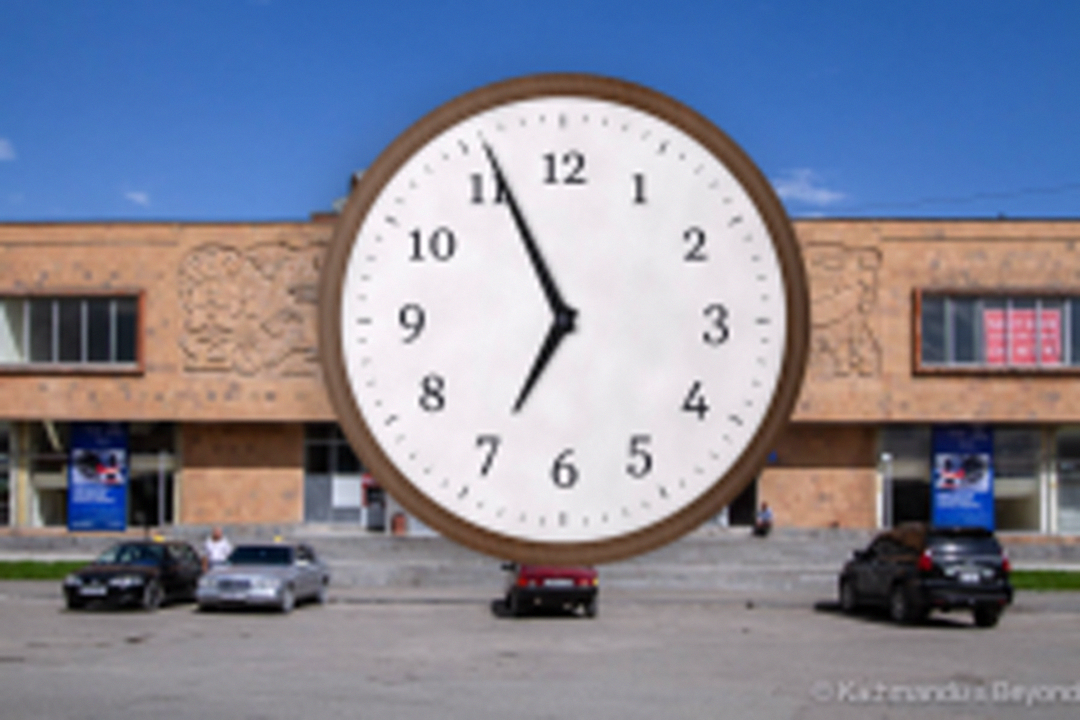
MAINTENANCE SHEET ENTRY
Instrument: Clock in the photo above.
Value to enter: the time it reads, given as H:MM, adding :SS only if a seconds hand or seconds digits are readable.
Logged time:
6:56
